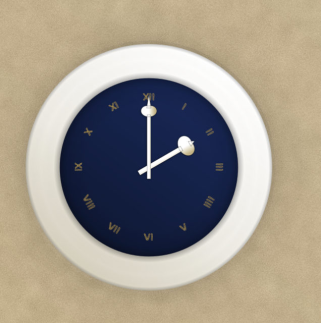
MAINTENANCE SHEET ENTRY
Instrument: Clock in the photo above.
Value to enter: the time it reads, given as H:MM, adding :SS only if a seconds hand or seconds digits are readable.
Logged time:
2:00
